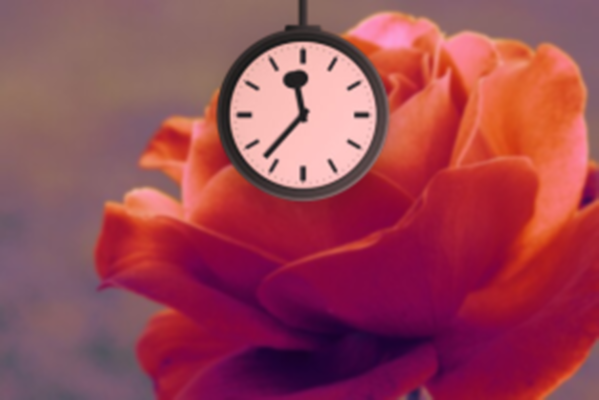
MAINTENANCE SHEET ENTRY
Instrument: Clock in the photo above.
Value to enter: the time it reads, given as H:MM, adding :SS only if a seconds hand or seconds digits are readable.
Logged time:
11:37
